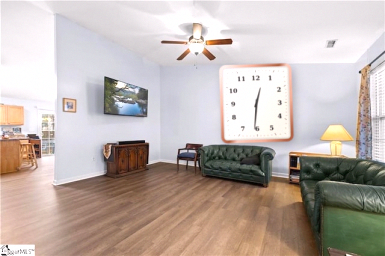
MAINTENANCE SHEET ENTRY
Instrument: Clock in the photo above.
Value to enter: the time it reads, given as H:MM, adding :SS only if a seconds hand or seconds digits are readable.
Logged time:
12:31
